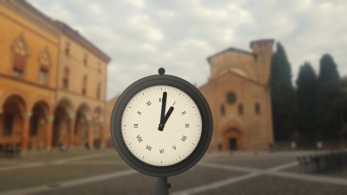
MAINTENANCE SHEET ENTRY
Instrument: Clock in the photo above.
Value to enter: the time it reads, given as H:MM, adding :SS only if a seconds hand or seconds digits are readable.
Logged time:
1:01
